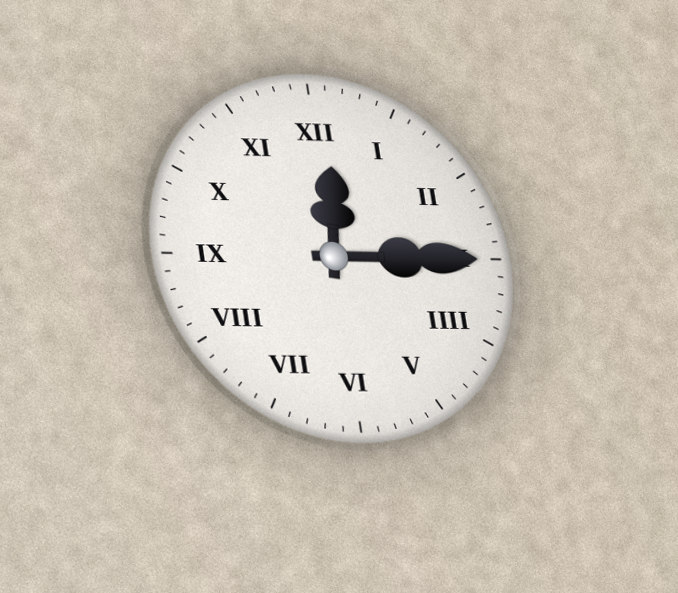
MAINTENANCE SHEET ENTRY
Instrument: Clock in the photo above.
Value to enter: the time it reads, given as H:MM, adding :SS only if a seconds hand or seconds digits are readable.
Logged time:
12:15
